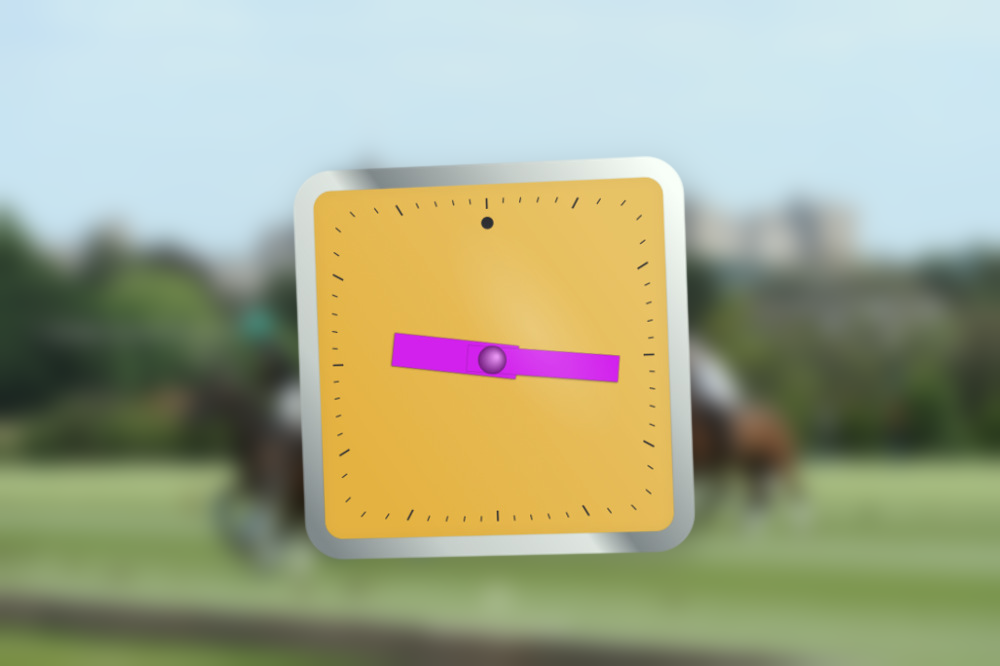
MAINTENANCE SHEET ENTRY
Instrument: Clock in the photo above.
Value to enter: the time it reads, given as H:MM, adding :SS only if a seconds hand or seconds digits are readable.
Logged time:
9:16
